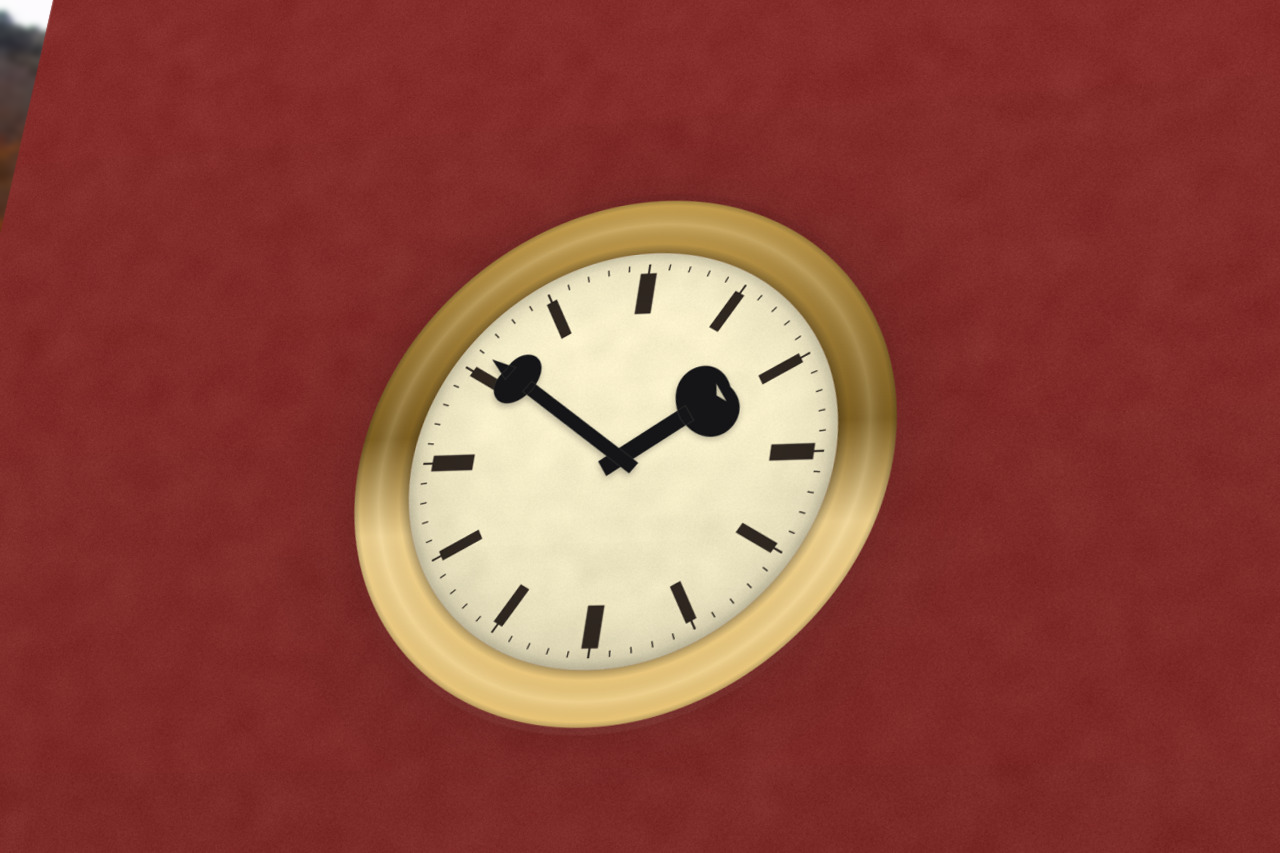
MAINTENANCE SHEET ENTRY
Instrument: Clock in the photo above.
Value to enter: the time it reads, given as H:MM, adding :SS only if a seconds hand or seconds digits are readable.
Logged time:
1:51
